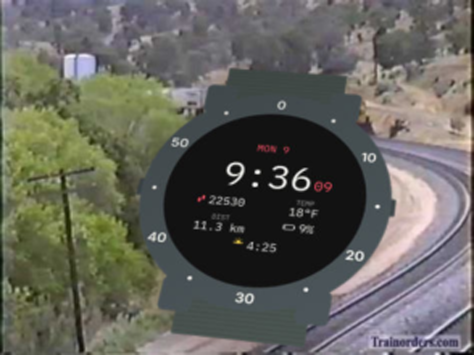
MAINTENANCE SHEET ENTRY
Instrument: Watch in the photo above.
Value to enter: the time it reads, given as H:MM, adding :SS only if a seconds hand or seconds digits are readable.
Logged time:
9:36:09
